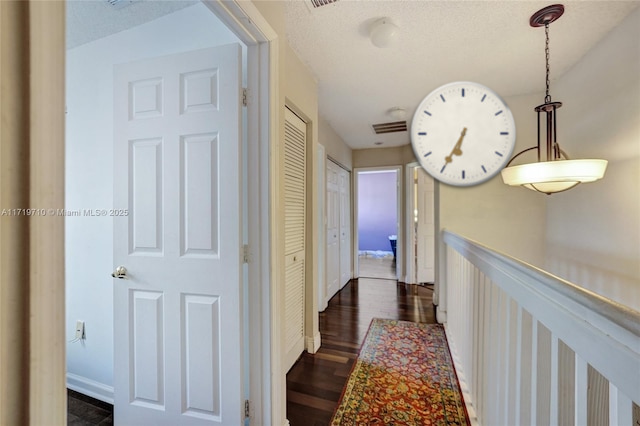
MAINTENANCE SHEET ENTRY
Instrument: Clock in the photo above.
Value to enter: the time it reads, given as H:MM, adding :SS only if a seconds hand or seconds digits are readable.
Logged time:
6:35
